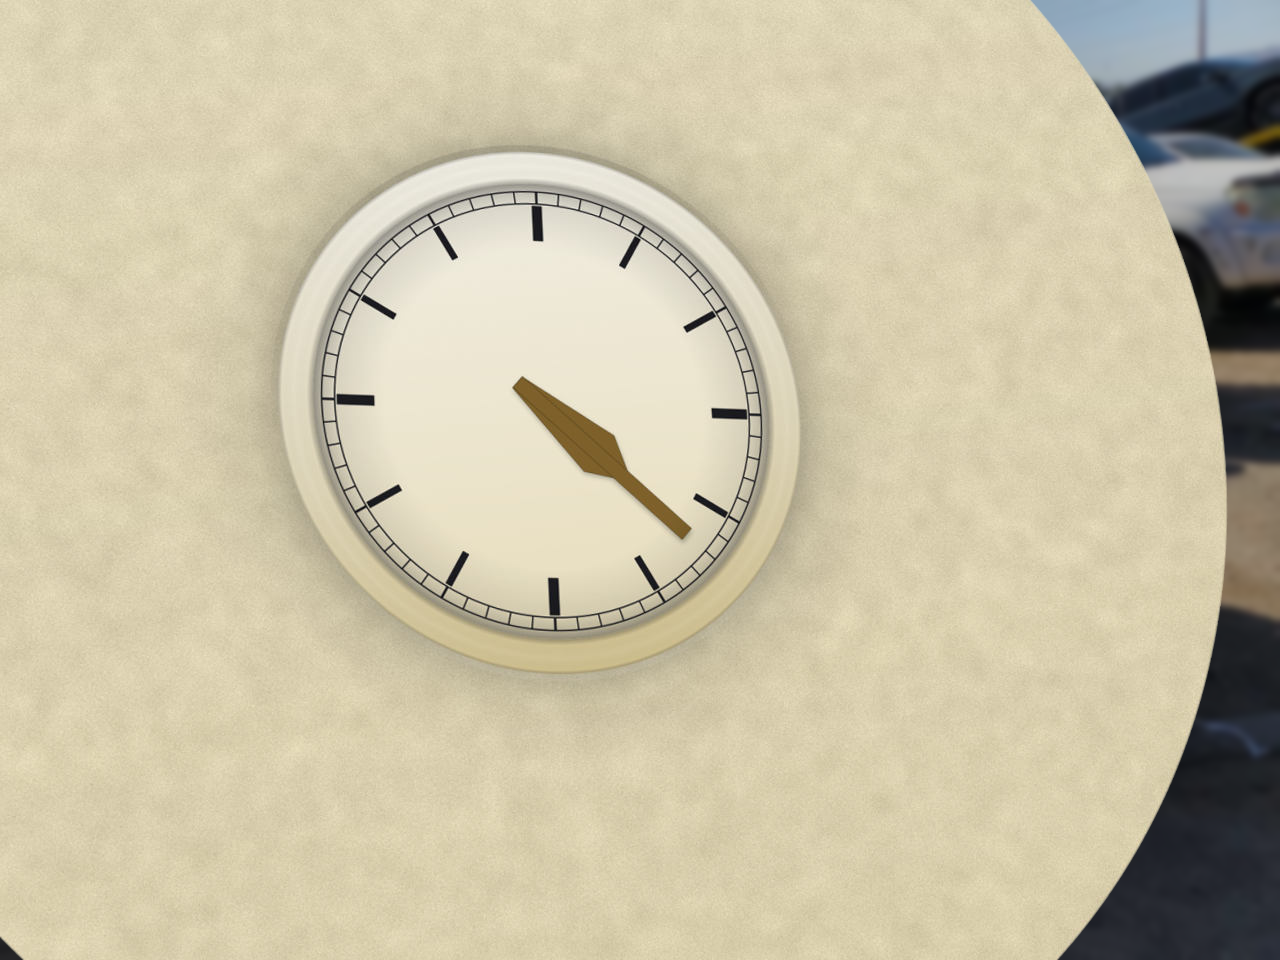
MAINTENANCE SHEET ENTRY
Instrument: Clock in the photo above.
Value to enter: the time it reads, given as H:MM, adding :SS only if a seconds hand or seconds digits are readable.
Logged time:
4:22
